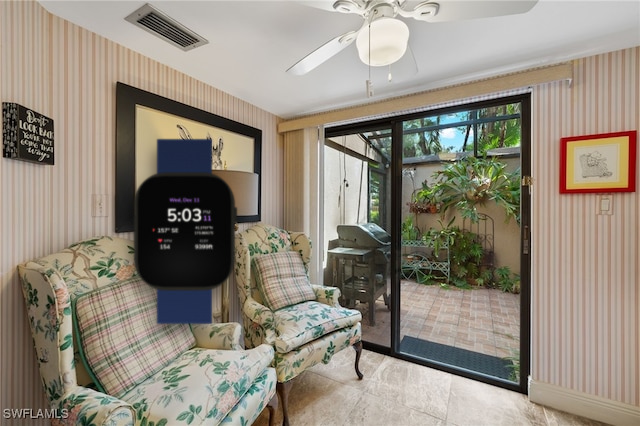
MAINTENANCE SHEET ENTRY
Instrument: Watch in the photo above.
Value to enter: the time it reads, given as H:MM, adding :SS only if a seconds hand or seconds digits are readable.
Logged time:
5:03
